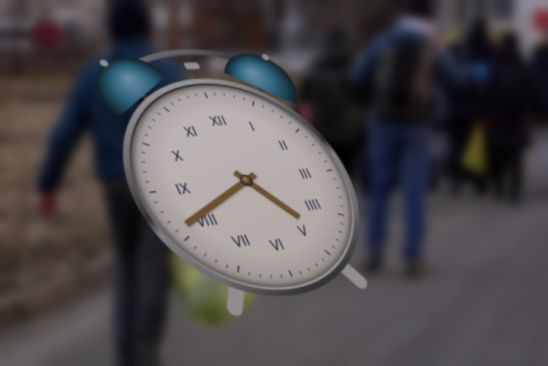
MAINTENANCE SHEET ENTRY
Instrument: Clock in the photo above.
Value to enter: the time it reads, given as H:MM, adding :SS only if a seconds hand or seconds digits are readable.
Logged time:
4:41
